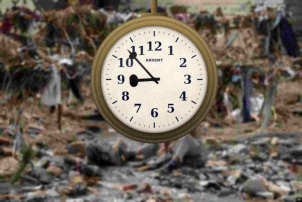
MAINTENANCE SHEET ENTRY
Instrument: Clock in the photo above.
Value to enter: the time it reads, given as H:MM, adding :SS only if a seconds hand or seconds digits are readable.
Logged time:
8:53
